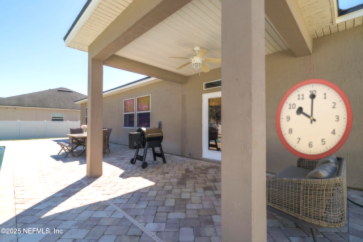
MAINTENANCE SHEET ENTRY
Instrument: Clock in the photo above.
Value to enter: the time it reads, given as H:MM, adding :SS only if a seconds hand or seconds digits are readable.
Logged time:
10:00
